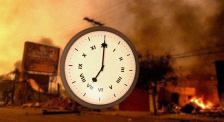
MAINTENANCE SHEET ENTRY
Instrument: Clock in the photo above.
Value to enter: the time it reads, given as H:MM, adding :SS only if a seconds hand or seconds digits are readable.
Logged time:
7:00
